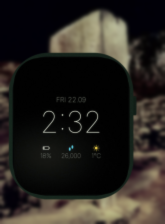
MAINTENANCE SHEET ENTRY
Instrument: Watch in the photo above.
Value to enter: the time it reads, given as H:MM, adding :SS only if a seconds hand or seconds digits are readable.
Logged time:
2:32
